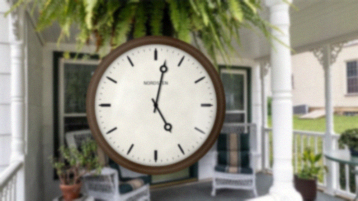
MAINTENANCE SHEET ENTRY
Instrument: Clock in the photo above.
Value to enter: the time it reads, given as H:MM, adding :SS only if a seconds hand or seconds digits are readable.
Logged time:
5:02
